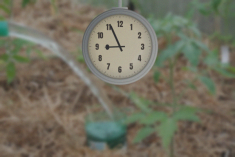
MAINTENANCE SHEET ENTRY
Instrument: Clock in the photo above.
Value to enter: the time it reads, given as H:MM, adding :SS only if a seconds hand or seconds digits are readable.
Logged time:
8:56
